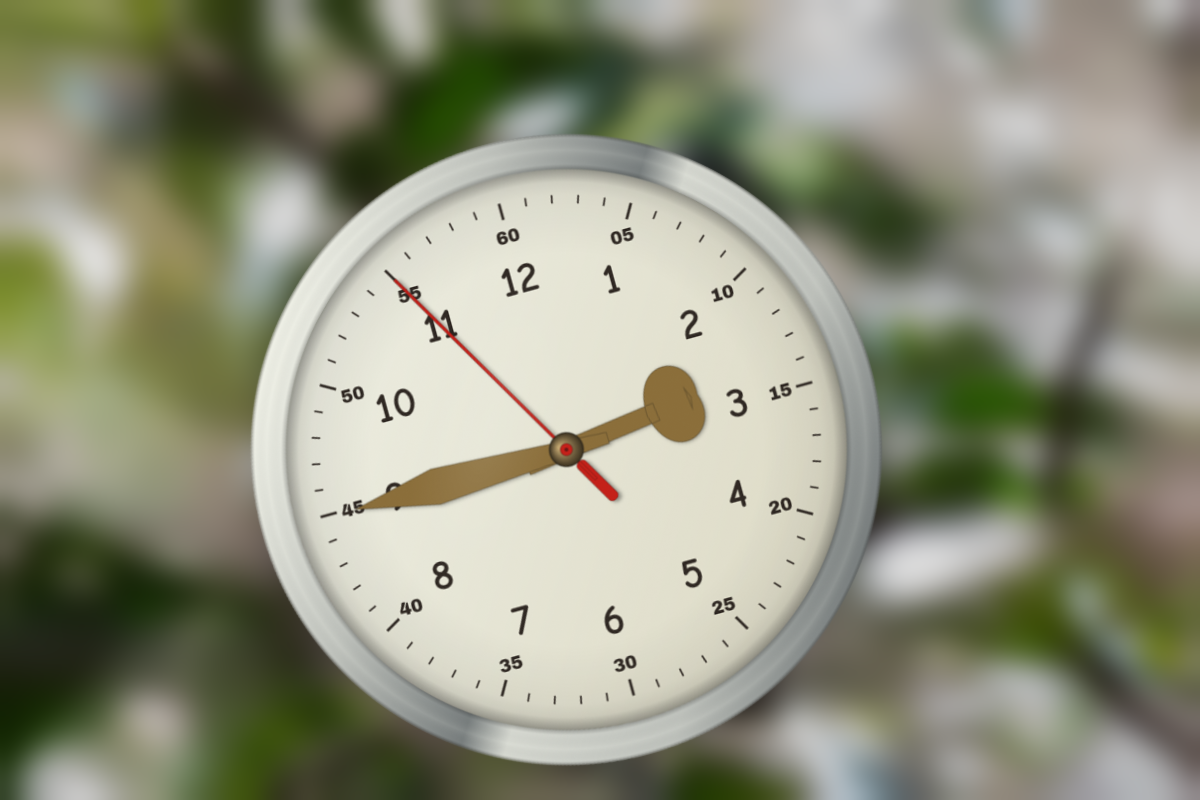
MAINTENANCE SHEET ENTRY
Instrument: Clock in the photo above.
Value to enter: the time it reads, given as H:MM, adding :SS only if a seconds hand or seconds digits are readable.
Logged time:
2:44:55
